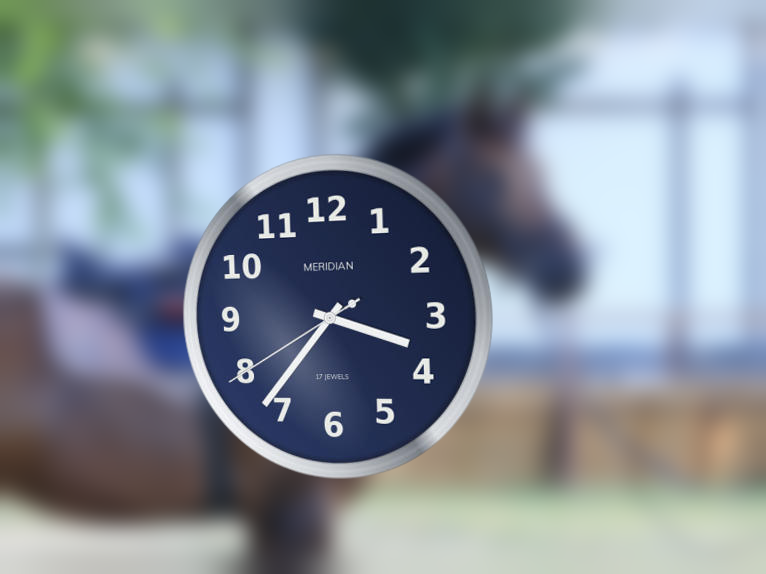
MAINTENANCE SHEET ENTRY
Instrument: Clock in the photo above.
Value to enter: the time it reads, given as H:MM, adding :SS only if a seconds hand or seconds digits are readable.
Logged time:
3:36:40
